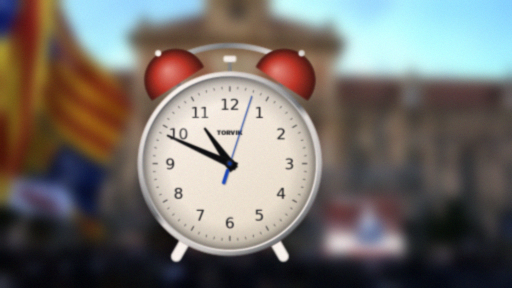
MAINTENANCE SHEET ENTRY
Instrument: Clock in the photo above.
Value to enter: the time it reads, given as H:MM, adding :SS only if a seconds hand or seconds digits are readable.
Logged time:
10:49:03
